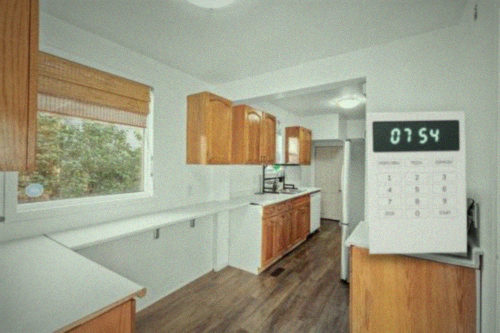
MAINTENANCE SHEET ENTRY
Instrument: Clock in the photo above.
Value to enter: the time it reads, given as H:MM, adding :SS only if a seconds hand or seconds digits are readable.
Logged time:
7:54
